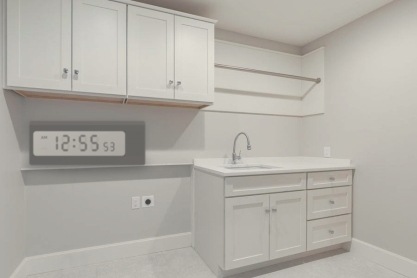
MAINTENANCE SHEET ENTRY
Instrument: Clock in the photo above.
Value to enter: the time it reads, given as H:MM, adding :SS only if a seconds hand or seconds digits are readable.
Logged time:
12:55:53
